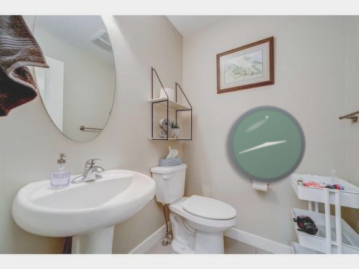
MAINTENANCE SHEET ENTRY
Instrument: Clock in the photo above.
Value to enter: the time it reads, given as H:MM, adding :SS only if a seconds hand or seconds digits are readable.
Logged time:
2:42
